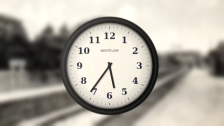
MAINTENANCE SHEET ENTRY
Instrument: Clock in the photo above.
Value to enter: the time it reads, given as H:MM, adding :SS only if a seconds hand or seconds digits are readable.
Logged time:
5:36
